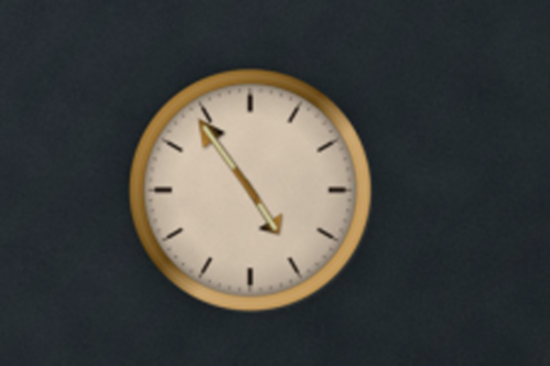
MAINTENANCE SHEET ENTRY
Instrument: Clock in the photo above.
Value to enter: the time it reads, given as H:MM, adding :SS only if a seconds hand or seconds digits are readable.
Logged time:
4:54
